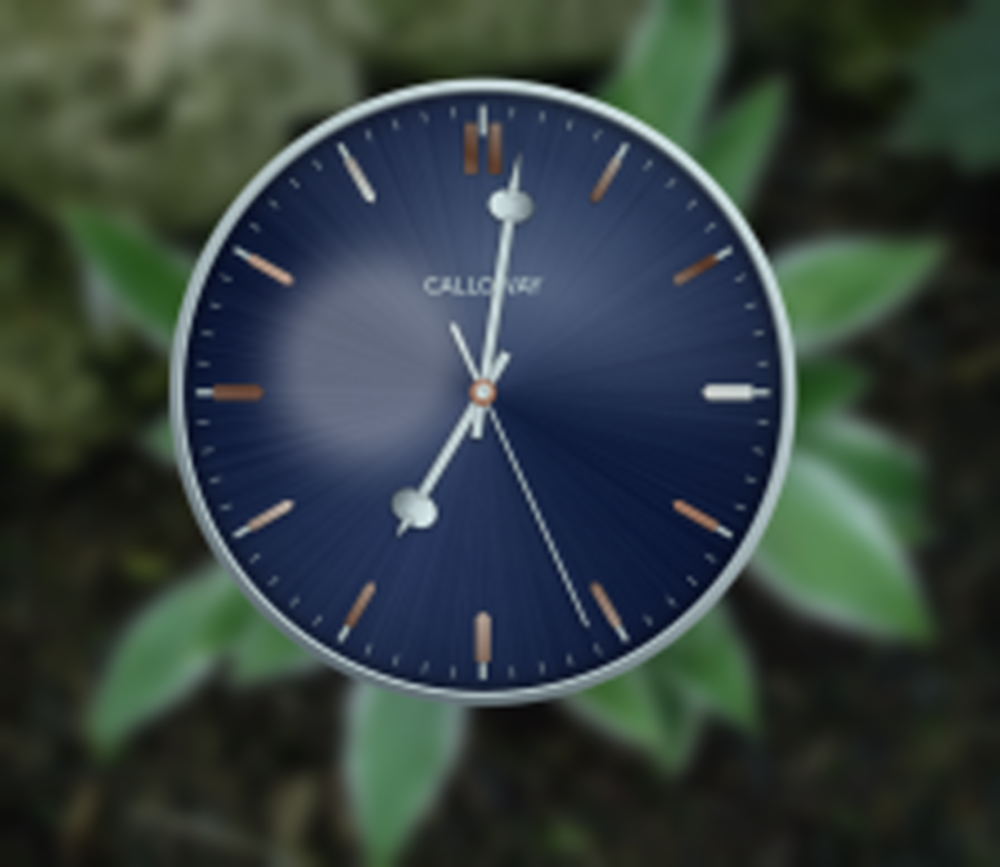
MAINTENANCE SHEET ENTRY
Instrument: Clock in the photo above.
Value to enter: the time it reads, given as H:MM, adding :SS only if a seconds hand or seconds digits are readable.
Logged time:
7:01:26
